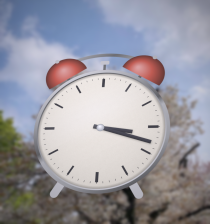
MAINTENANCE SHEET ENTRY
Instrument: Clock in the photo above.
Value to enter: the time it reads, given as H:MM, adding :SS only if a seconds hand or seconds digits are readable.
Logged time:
3:18
